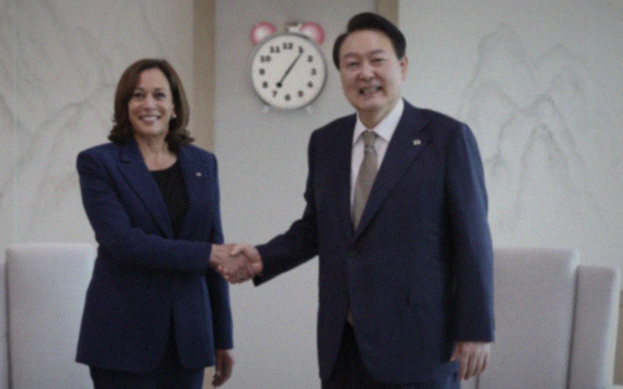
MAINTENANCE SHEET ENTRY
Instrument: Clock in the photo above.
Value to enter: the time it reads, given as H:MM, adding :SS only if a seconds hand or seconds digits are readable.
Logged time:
7:06
